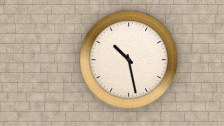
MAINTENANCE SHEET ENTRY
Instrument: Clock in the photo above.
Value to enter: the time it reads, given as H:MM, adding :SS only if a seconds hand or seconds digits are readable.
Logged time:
10:28
